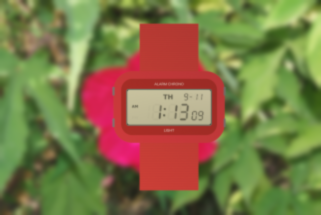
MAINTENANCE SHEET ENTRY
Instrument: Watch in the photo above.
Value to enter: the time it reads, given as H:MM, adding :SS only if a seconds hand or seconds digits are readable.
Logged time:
1:13:09
